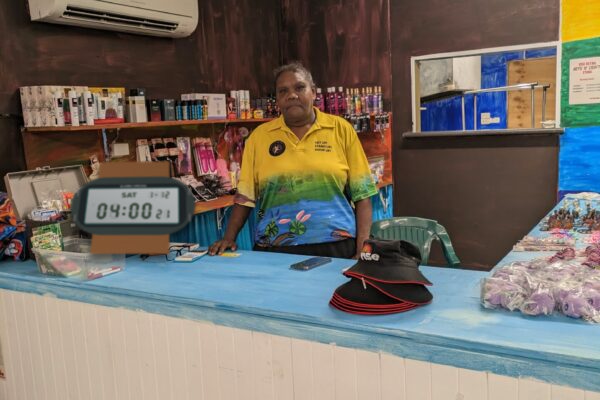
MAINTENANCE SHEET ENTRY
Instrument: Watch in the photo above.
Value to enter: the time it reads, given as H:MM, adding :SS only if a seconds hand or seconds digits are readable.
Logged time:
4:00
